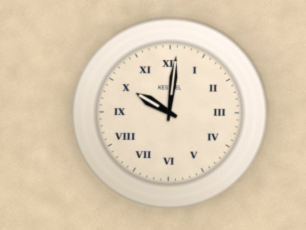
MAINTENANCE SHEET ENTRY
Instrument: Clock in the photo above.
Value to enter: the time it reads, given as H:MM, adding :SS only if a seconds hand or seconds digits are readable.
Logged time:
10:01
